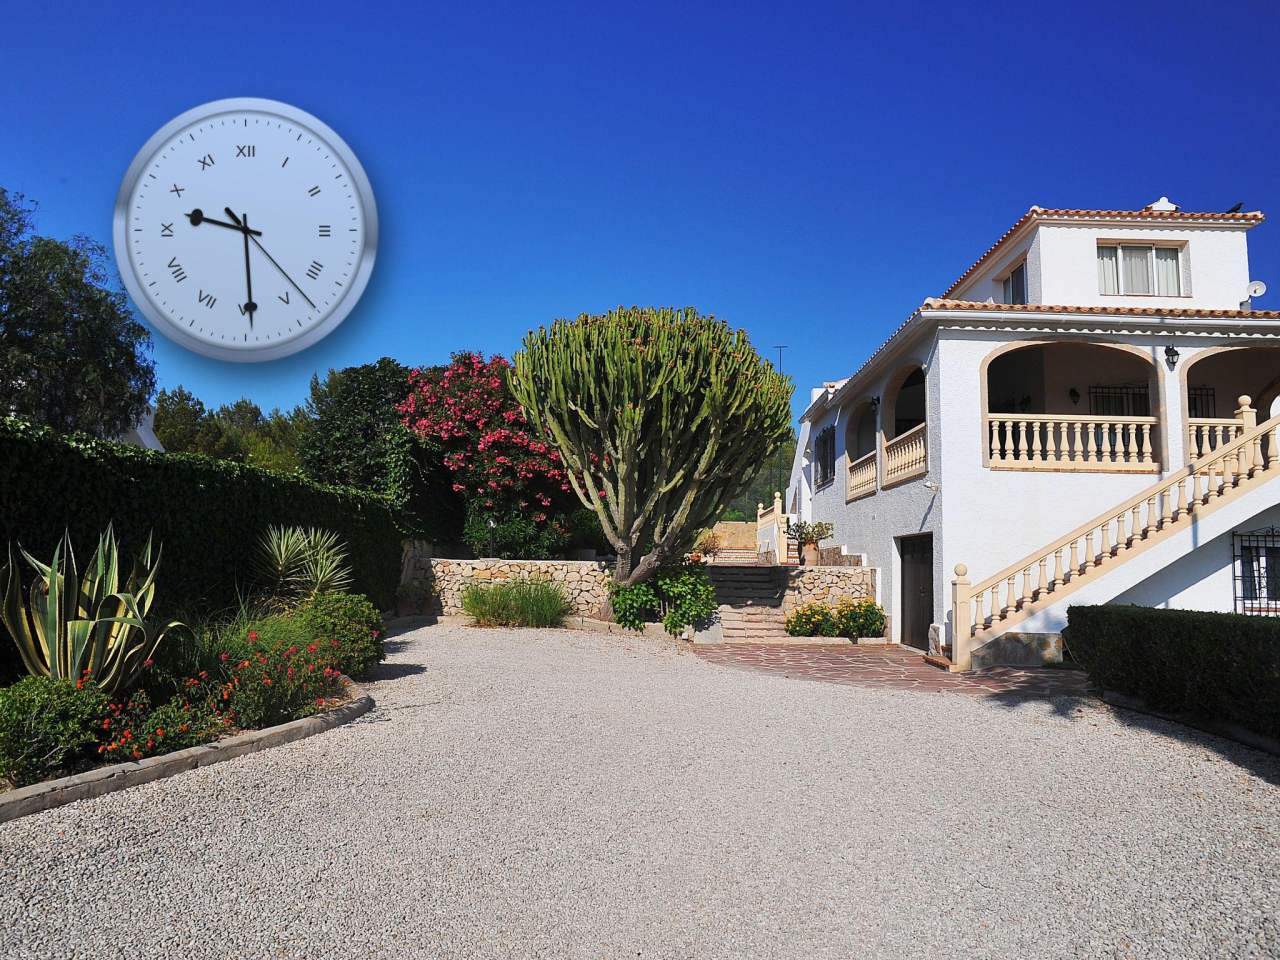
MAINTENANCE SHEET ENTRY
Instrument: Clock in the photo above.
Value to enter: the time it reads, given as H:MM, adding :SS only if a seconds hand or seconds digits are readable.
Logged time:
9:29:23
